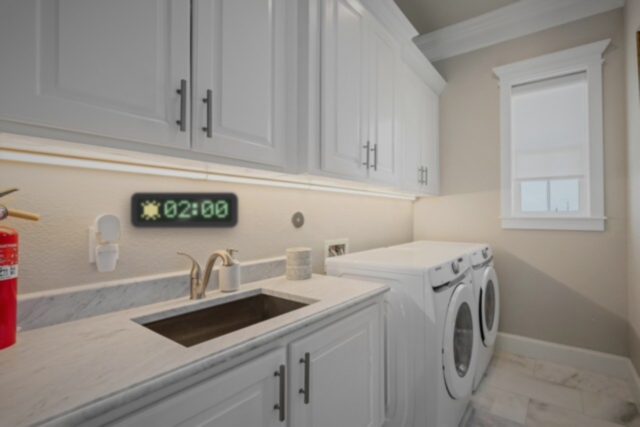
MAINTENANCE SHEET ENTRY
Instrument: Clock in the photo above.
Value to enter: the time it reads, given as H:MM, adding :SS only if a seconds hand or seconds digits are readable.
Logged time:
2:00
